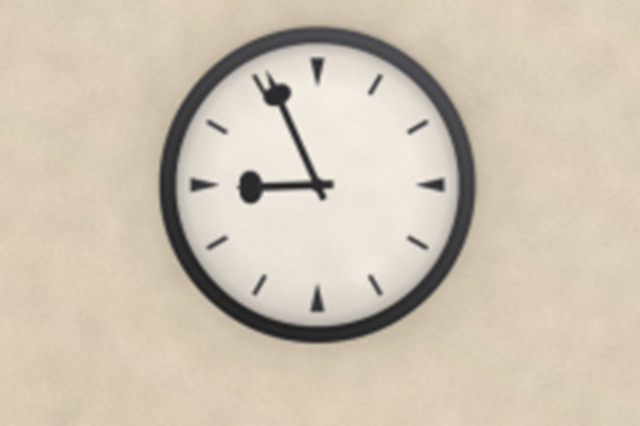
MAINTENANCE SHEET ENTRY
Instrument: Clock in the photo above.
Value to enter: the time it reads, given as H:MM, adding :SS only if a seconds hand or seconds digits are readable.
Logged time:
8:56
